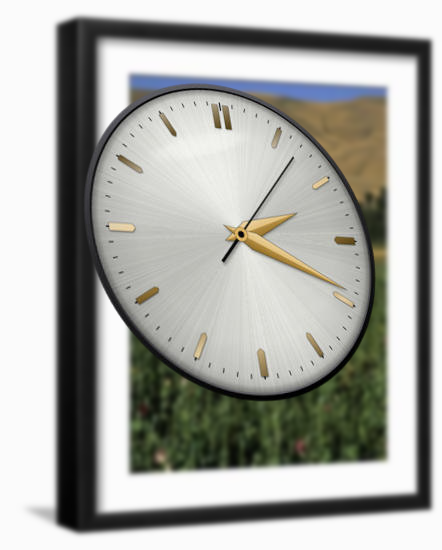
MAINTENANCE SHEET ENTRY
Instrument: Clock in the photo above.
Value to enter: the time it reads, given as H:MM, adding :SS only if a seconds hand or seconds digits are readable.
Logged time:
2:19:07
